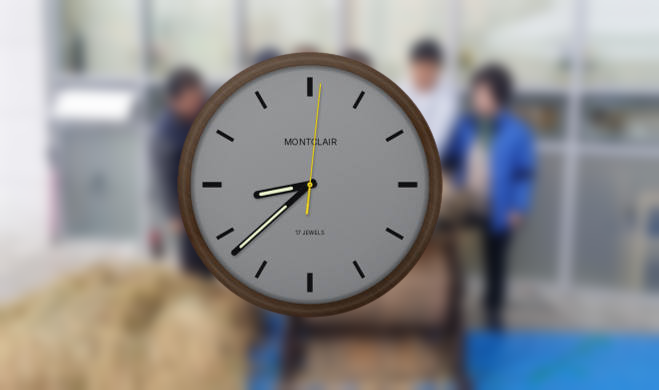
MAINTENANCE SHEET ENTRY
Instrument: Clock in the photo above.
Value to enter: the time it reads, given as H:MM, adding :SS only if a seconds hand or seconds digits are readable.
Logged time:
8:38:01
